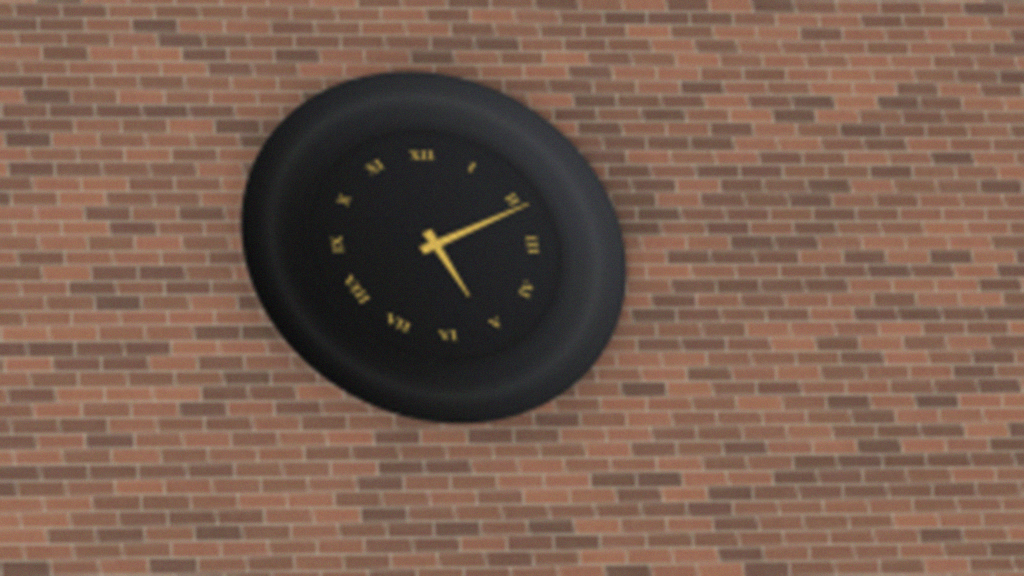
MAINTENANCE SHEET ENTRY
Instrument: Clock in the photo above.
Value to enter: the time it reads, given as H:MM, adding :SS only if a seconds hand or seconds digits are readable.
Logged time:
5:11
